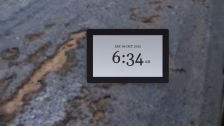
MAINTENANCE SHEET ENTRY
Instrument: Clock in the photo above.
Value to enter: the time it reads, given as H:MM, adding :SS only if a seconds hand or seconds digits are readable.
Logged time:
6:34
